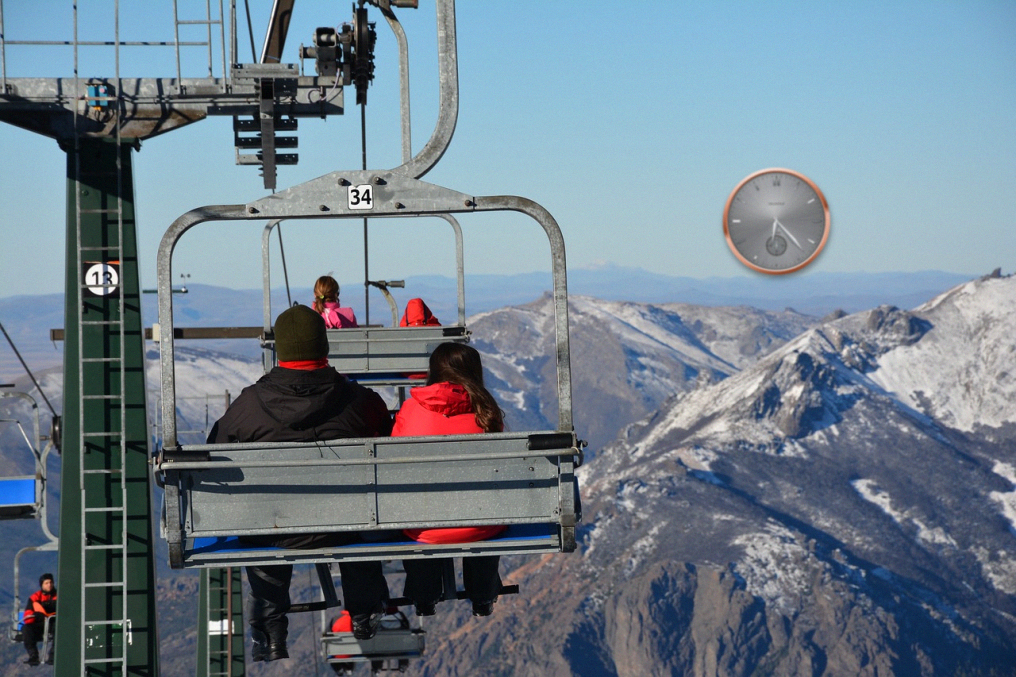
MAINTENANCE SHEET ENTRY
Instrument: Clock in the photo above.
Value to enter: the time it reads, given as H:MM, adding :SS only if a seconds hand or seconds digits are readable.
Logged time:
6:23
